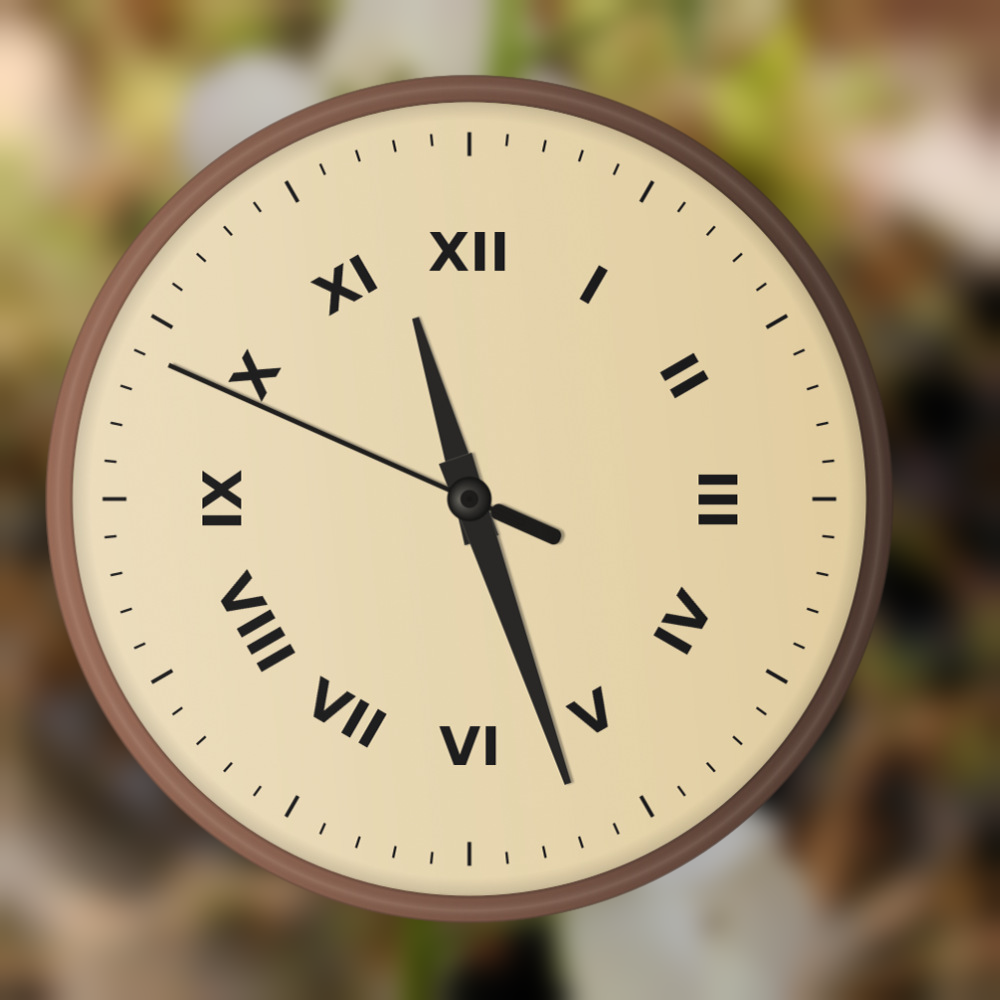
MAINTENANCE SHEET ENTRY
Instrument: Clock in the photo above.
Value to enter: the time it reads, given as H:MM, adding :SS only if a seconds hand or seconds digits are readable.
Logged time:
11:26:49
